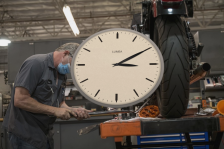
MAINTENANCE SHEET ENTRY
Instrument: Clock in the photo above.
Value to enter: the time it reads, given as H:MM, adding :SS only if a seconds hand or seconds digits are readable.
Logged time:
3:10
